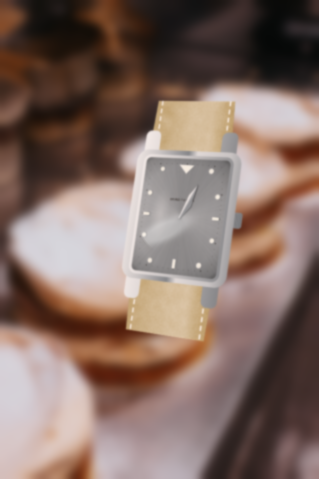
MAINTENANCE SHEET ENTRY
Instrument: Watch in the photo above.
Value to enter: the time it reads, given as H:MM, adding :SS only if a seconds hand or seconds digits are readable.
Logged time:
1:04
